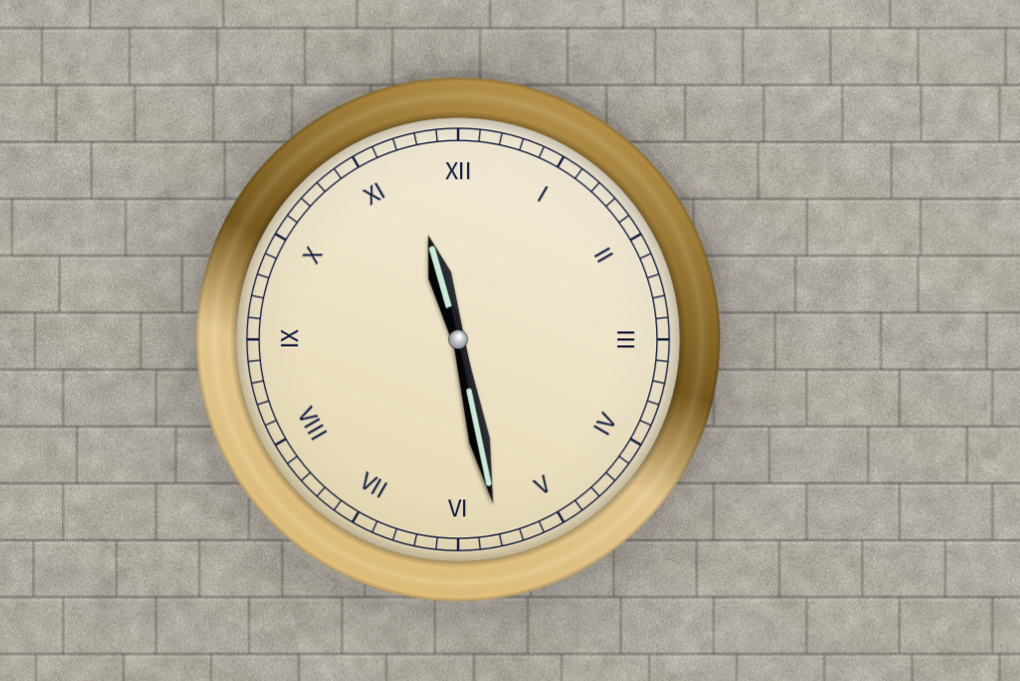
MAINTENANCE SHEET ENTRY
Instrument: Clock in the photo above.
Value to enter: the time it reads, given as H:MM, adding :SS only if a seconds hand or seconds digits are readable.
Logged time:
11:28
